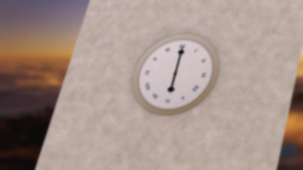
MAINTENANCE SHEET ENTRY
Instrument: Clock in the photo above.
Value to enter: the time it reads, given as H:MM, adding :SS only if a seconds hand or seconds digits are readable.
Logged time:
6:00
